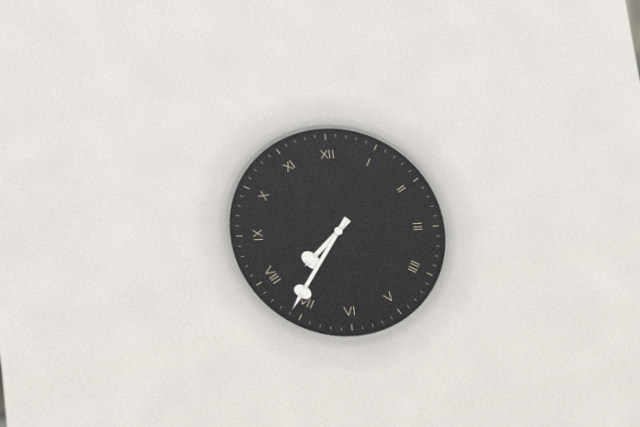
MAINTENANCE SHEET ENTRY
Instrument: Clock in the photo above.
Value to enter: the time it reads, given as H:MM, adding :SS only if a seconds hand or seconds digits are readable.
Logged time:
7:36
